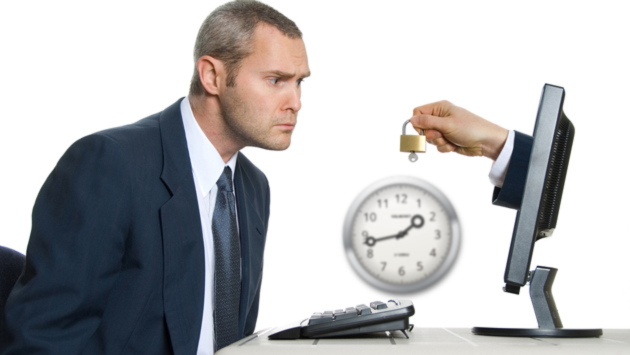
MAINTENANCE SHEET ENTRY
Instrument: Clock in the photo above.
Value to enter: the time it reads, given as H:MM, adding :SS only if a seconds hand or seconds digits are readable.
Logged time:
1:43
